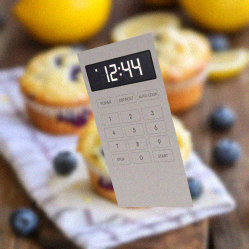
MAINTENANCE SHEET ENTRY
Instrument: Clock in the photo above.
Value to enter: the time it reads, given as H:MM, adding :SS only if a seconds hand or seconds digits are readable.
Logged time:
12:44
